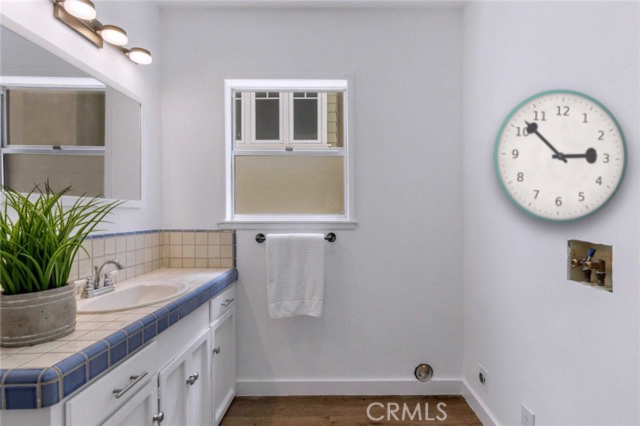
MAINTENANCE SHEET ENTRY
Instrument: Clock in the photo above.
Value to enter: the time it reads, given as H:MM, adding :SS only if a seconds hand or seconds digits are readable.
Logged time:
2:52
